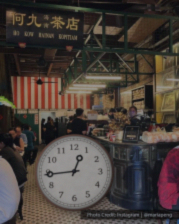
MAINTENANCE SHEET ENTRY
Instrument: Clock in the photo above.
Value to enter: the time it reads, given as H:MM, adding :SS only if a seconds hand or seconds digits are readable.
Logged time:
12:44
